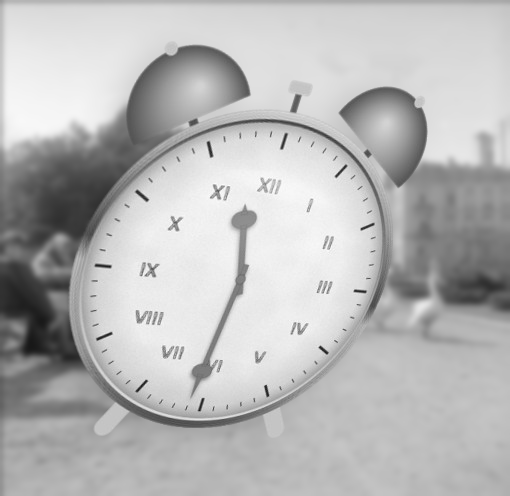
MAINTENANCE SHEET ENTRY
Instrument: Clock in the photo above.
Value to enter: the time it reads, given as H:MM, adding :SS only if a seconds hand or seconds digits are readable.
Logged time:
11:31
